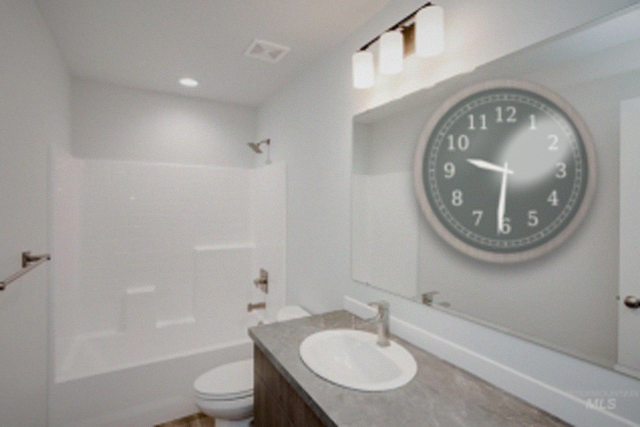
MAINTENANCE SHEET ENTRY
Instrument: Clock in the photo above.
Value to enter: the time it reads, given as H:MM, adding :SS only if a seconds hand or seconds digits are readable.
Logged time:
9:31
